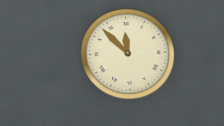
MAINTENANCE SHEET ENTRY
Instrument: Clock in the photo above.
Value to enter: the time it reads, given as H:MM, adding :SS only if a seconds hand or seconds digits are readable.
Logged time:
11:53
